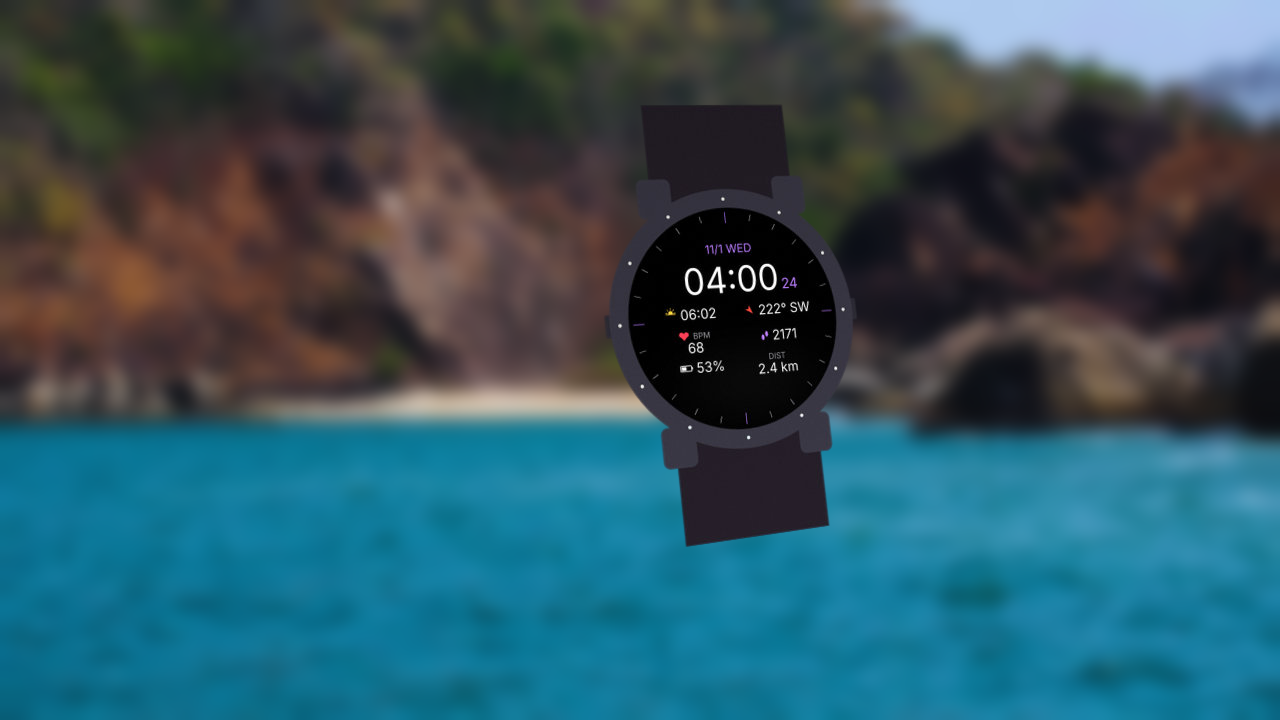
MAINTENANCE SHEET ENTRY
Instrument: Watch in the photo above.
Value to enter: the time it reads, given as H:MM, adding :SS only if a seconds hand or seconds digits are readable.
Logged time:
4:00:24
